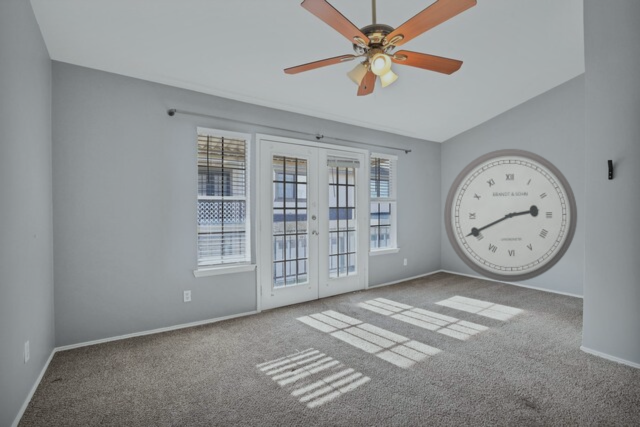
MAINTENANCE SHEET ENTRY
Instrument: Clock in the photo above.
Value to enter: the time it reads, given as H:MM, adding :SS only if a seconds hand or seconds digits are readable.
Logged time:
2:41
